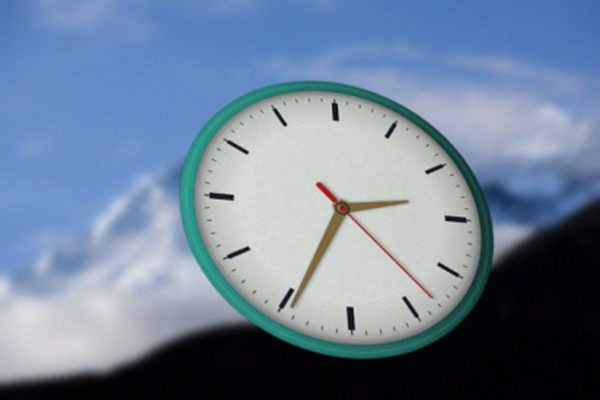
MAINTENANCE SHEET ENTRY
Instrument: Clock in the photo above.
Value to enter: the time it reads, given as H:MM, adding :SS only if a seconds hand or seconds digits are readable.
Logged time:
2:34:23
